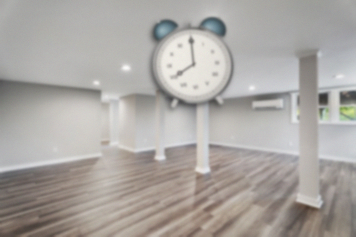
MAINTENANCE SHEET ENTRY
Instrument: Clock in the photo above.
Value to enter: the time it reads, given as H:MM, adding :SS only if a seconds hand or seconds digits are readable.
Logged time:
8:00
